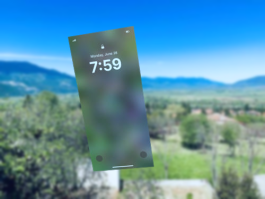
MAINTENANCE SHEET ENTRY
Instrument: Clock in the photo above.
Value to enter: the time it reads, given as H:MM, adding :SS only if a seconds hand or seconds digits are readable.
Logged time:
7:59
